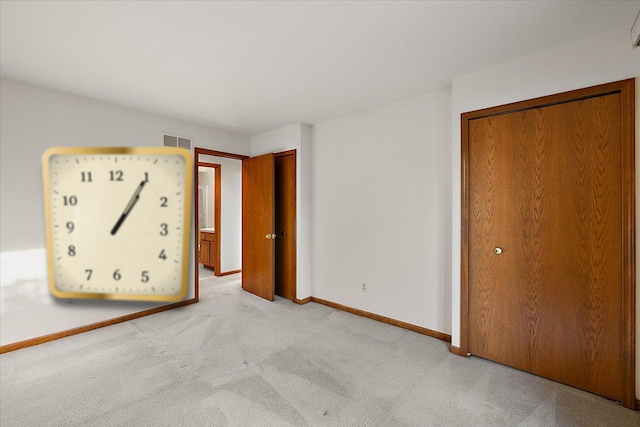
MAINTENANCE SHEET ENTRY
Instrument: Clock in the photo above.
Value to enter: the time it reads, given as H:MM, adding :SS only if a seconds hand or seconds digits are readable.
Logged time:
1:05
